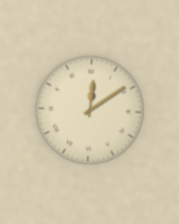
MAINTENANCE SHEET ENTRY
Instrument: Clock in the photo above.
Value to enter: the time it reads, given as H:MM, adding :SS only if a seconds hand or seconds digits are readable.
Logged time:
12:09
